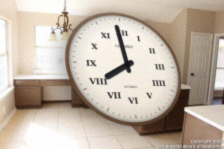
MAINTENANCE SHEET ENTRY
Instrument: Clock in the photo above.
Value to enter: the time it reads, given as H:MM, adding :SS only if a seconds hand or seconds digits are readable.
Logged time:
7:59
